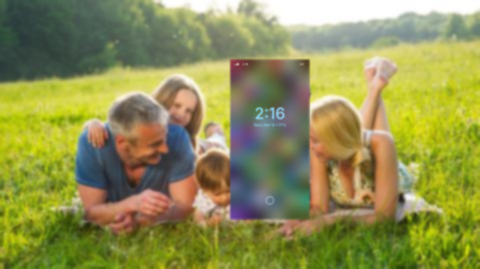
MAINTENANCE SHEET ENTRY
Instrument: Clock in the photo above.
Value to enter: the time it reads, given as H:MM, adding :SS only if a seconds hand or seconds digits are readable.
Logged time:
2:16
